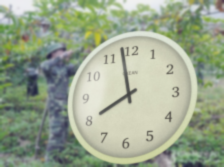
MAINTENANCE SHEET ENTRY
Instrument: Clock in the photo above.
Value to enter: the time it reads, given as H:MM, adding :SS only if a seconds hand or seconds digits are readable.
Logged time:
7:58
